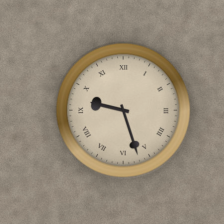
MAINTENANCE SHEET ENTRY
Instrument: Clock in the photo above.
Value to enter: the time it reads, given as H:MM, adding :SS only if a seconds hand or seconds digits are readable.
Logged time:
9:27
